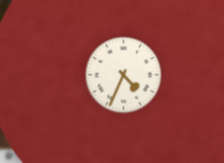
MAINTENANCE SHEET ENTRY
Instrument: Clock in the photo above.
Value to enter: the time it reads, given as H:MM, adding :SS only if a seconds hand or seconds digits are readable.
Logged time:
4:34
